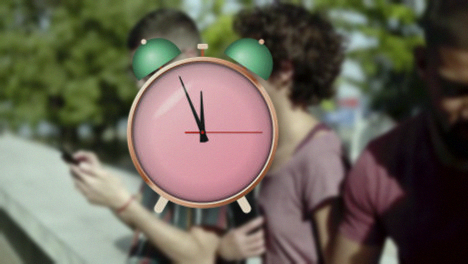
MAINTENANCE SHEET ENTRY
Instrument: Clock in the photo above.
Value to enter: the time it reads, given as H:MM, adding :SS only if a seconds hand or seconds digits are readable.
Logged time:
11:56:15
